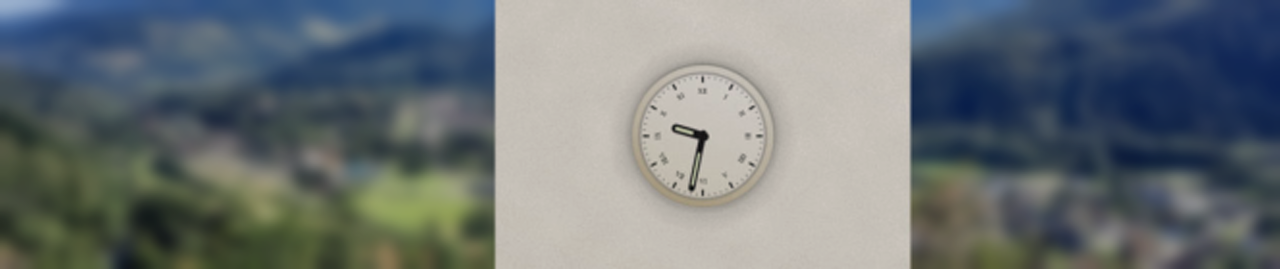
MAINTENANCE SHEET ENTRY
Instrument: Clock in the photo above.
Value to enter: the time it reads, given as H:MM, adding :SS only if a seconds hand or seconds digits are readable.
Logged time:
9:32
